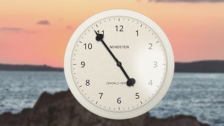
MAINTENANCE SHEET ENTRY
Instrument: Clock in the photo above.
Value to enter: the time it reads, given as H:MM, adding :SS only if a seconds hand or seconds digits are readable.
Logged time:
4:54
